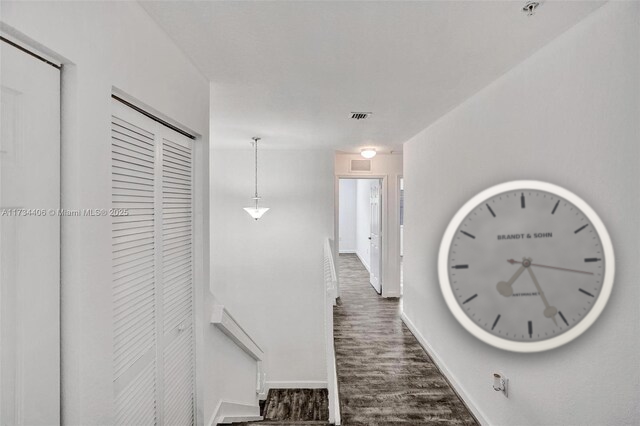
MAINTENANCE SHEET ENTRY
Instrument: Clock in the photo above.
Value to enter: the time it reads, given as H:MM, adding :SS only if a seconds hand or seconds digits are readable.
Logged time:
7:26:17
